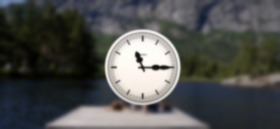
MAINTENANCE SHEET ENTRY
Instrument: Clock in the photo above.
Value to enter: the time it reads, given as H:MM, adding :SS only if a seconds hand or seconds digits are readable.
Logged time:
11:15
